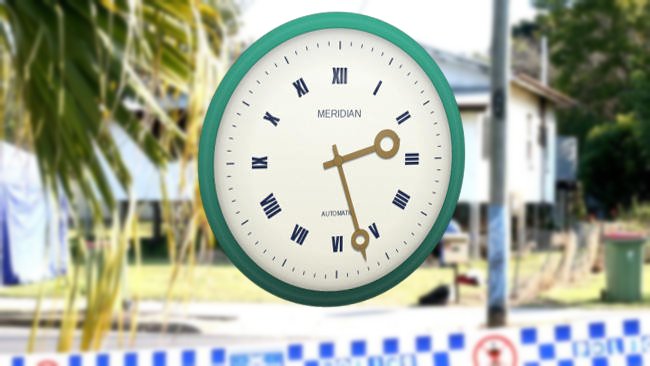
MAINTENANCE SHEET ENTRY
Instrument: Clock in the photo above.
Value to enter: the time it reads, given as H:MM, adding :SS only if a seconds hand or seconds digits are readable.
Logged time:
2:27
